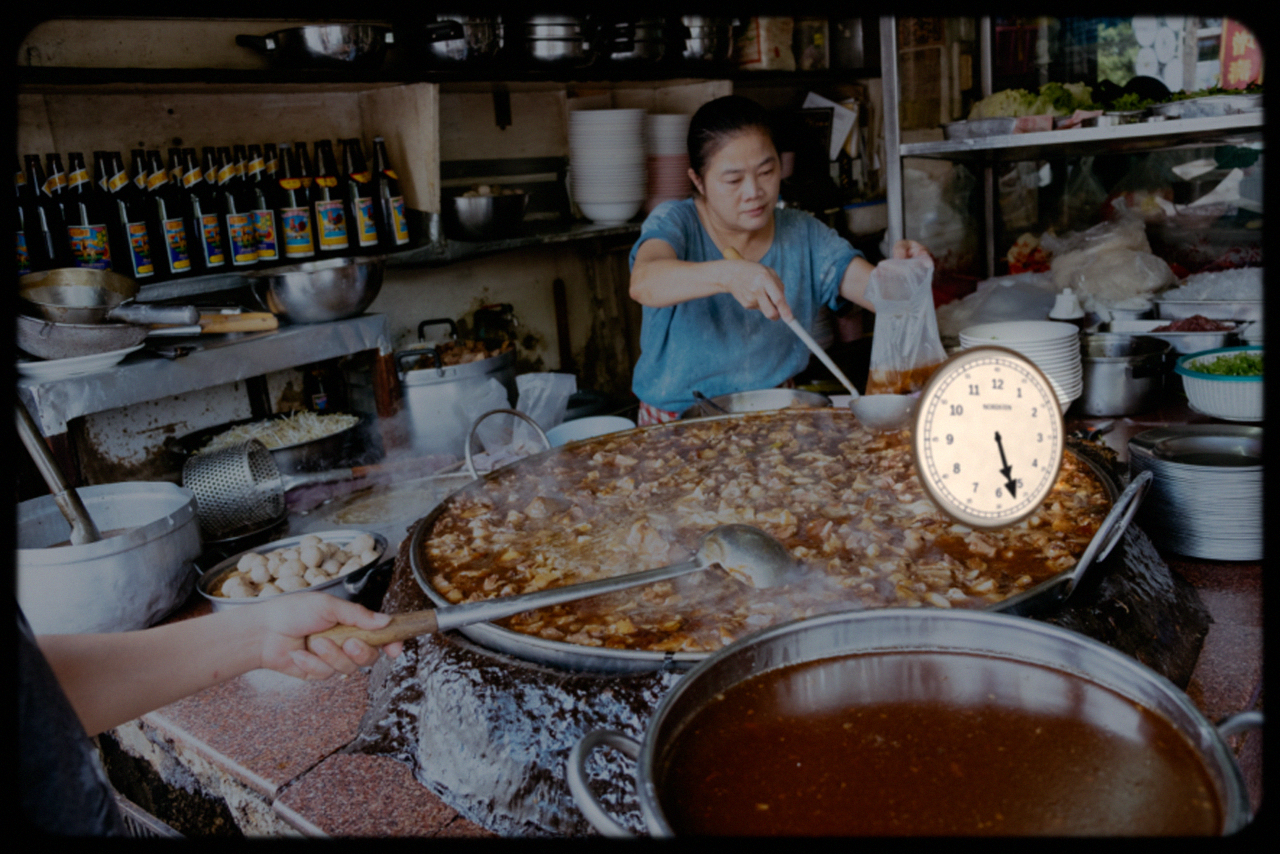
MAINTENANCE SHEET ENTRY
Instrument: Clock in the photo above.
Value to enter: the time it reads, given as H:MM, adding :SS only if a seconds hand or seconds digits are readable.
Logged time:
5:27
